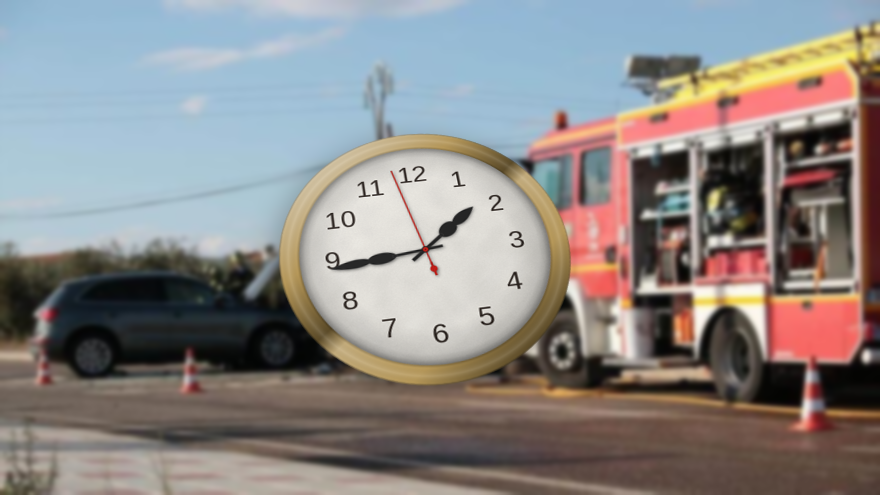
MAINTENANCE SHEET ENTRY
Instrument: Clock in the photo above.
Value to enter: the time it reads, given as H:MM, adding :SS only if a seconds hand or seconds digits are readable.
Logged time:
1:43:58
